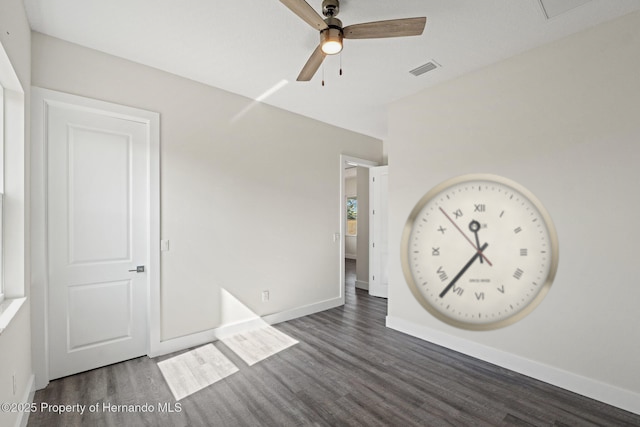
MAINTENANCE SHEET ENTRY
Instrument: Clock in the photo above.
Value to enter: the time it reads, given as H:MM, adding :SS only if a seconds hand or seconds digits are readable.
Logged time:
11:36:53
